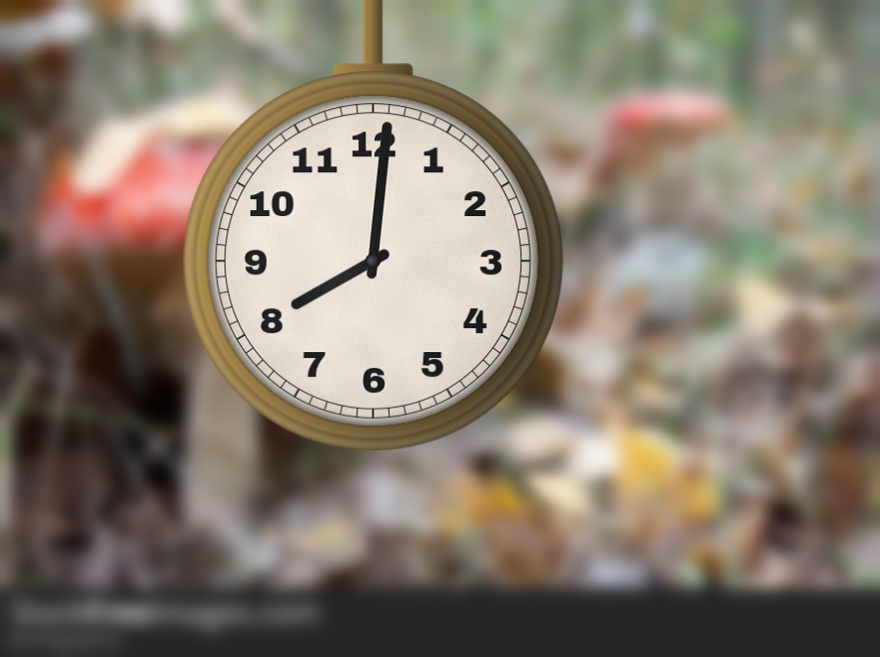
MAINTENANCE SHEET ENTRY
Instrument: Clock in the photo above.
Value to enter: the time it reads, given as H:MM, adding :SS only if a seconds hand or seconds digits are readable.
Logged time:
8:01
